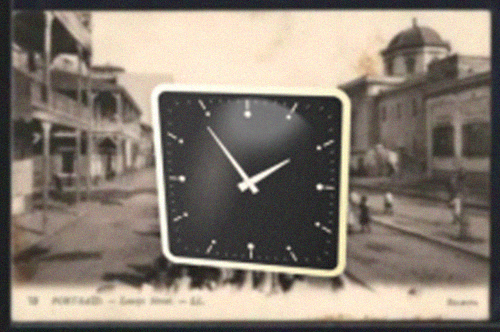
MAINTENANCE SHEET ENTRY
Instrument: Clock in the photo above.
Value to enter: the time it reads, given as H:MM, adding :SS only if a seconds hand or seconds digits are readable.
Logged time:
1:54
